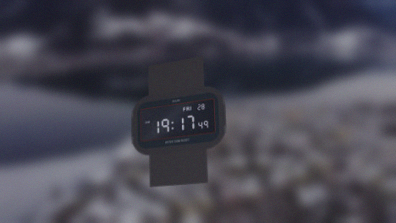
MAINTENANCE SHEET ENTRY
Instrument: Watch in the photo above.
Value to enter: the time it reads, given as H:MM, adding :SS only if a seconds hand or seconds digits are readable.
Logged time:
19:17:49
